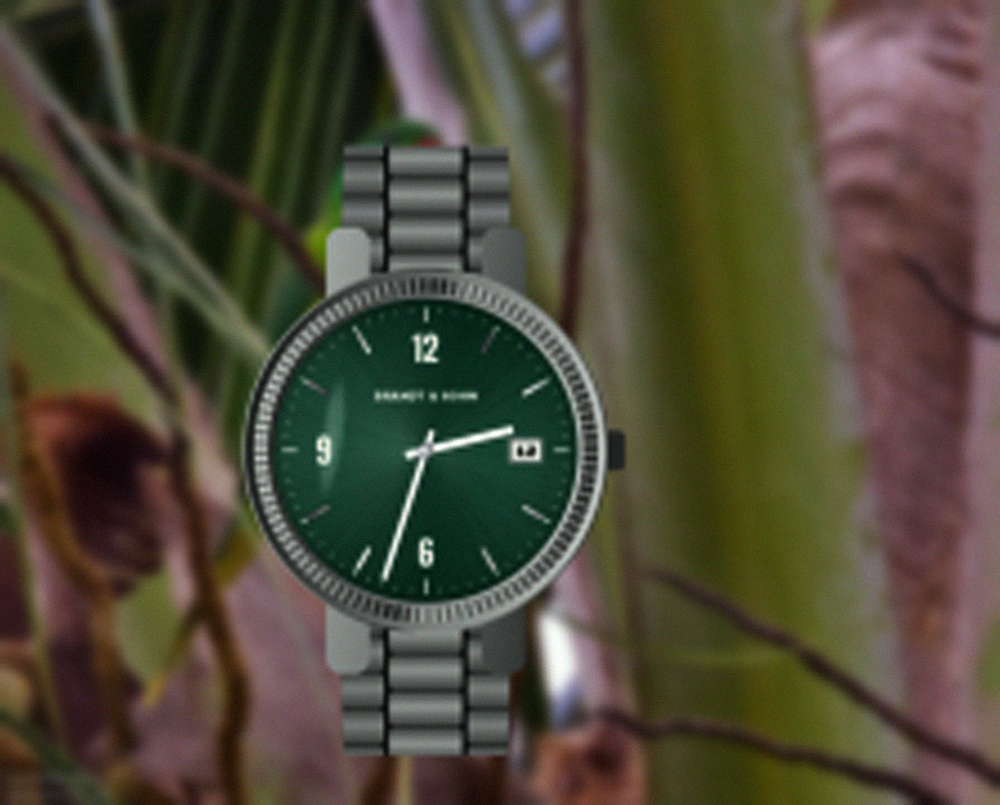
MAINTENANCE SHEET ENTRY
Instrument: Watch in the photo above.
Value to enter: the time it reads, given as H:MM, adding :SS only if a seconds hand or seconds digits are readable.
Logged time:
2:33
